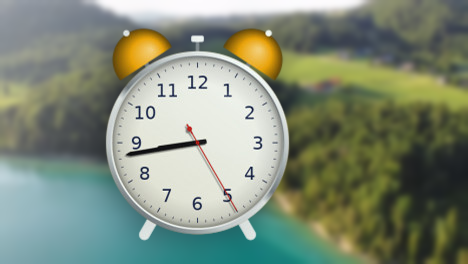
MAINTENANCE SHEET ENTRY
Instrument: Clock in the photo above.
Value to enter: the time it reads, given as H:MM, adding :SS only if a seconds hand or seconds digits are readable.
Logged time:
8:43:25
